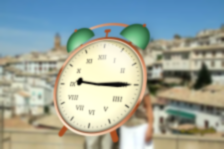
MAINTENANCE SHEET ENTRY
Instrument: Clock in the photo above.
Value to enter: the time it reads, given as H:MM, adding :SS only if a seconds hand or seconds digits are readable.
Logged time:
9:15
